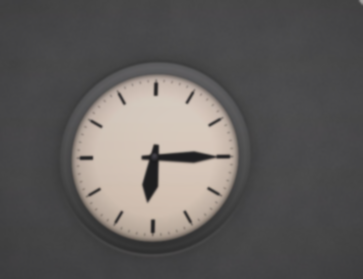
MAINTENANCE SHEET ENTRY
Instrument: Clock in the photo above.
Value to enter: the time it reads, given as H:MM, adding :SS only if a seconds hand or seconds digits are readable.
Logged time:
6:15
